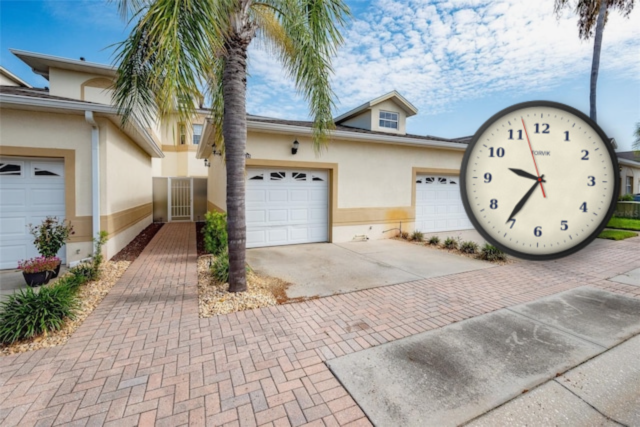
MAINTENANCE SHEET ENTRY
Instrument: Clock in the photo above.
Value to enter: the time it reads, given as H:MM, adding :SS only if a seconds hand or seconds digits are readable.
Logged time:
9:35:57
